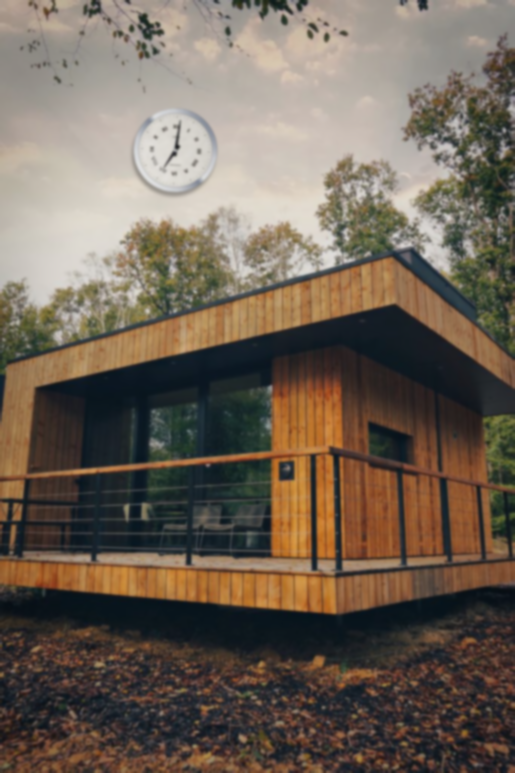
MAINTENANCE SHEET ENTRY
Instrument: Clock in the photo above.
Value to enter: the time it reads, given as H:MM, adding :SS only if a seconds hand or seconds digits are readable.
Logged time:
7:01
